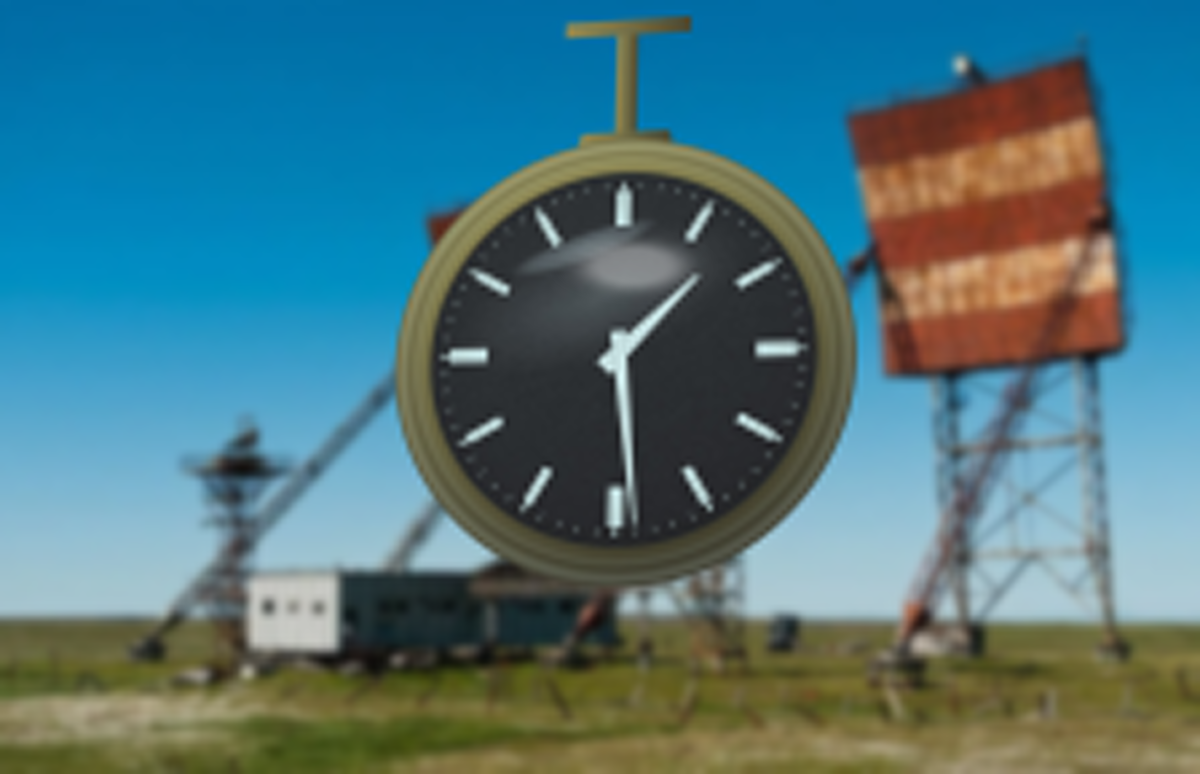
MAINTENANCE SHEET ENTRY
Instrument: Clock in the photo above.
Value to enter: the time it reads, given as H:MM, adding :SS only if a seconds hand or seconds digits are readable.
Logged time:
1:29
